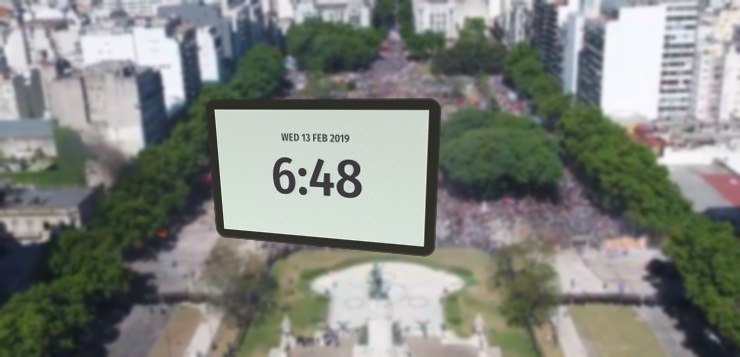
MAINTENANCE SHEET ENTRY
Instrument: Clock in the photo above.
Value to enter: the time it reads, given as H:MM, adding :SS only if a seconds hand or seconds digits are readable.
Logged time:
6:48
